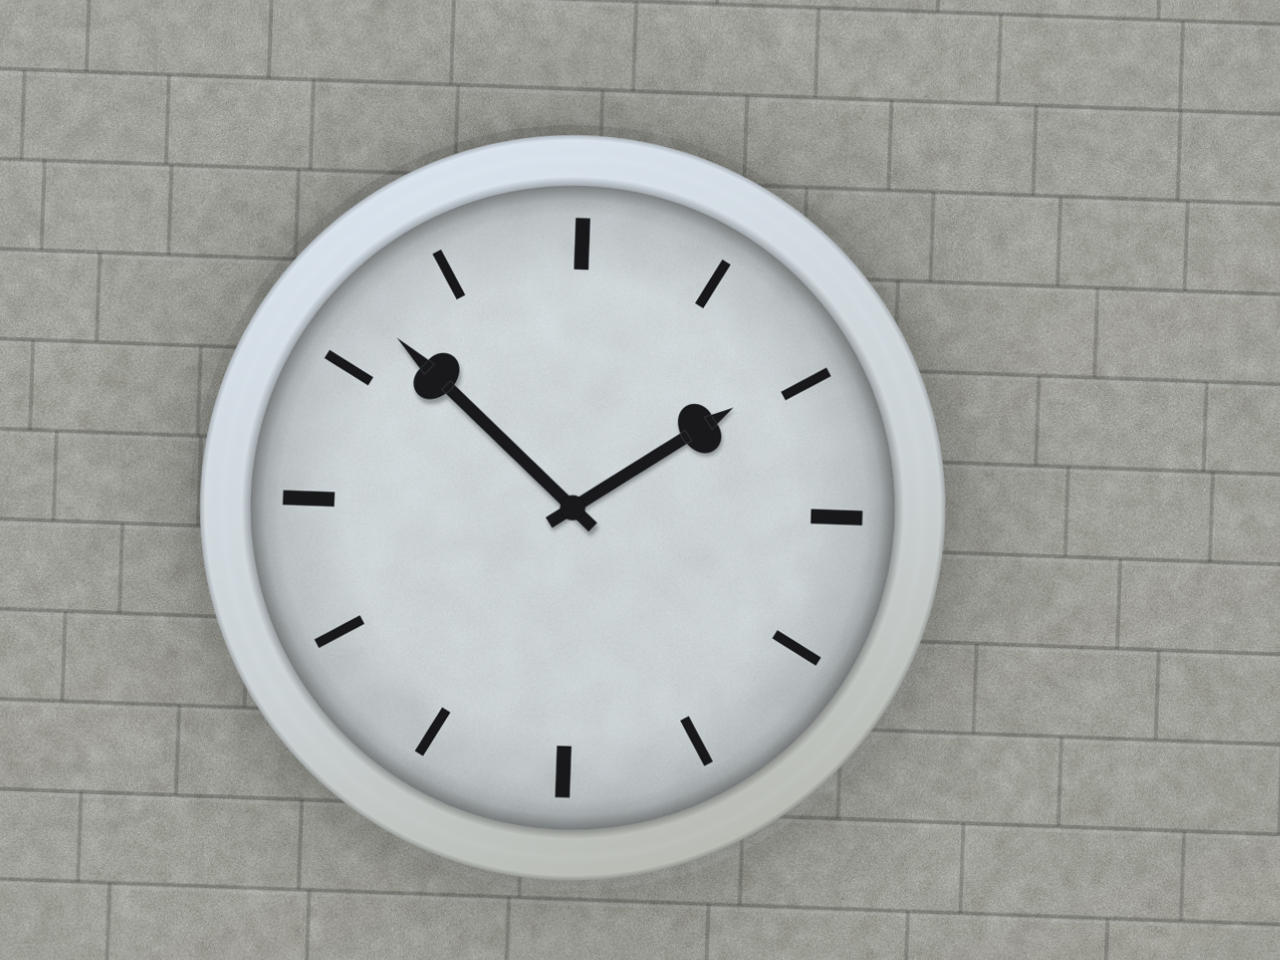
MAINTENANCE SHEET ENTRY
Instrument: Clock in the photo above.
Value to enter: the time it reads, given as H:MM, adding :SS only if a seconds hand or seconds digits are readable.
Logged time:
1:52
